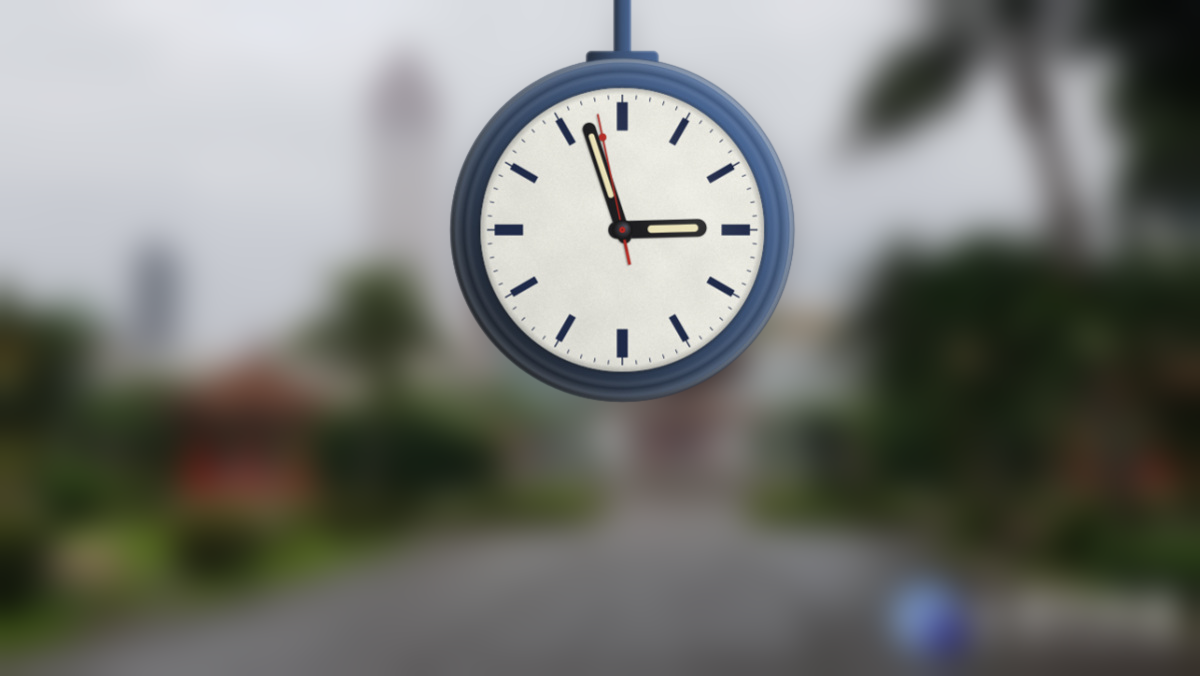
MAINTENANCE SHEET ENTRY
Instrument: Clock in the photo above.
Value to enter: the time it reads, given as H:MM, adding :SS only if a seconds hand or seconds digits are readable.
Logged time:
2:56:58
